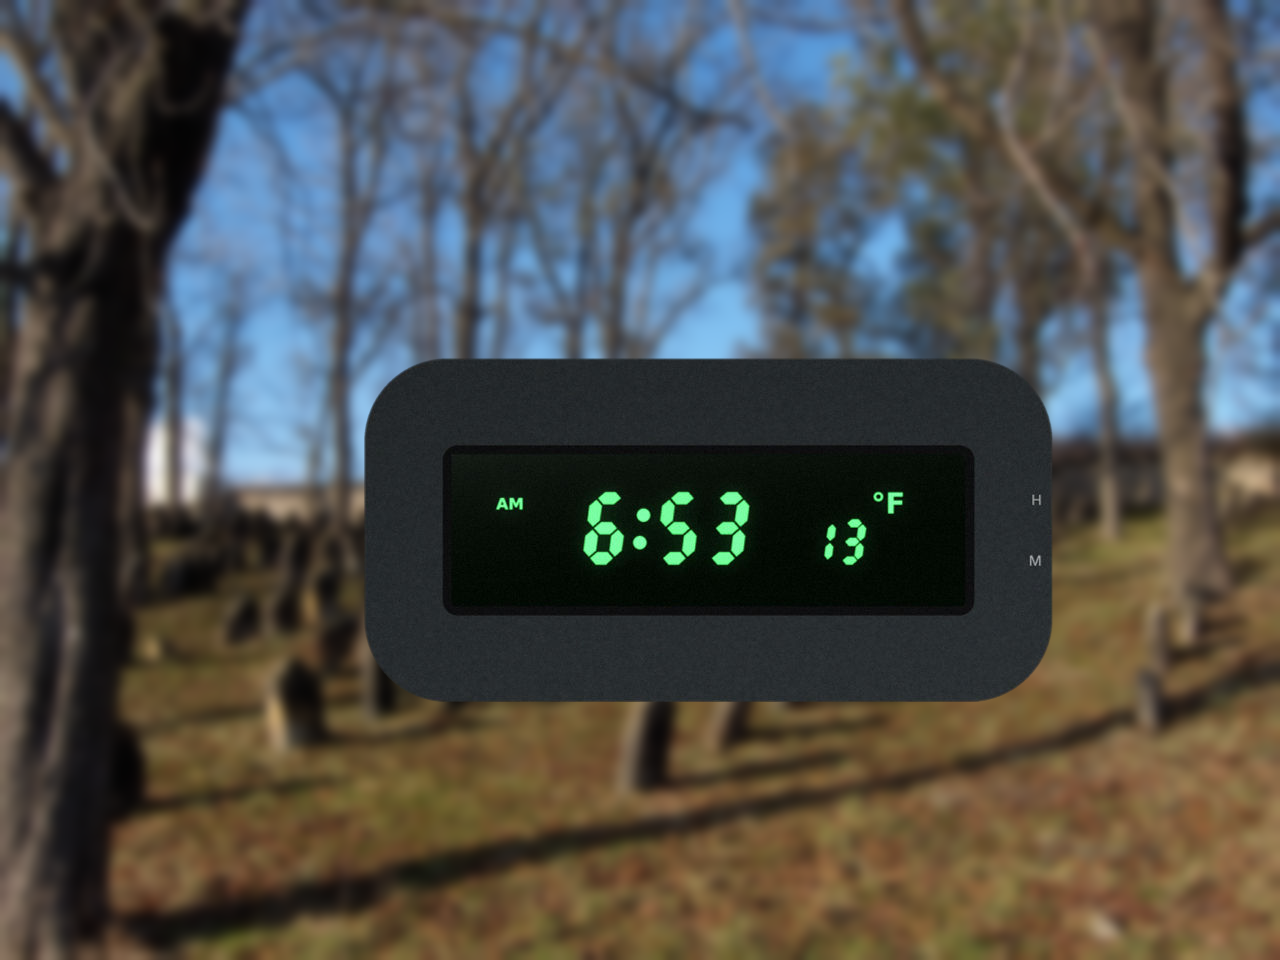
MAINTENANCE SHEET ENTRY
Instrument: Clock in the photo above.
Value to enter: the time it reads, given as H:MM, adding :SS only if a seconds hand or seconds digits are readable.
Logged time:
6:53
